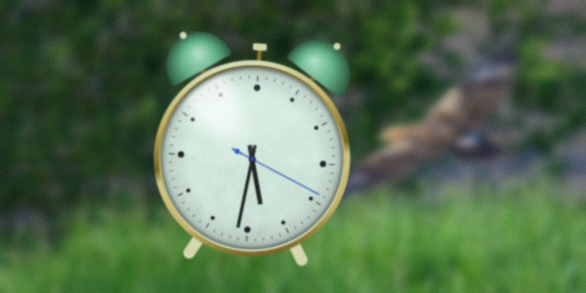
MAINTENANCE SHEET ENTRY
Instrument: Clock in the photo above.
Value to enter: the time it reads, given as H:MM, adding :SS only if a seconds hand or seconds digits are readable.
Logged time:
5:31:19
